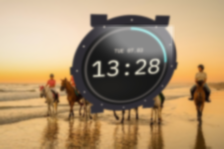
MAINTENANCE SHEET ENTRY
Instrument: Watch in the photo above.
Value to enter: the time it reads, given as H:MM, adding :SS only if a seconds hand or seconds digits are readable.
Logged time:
13:28
